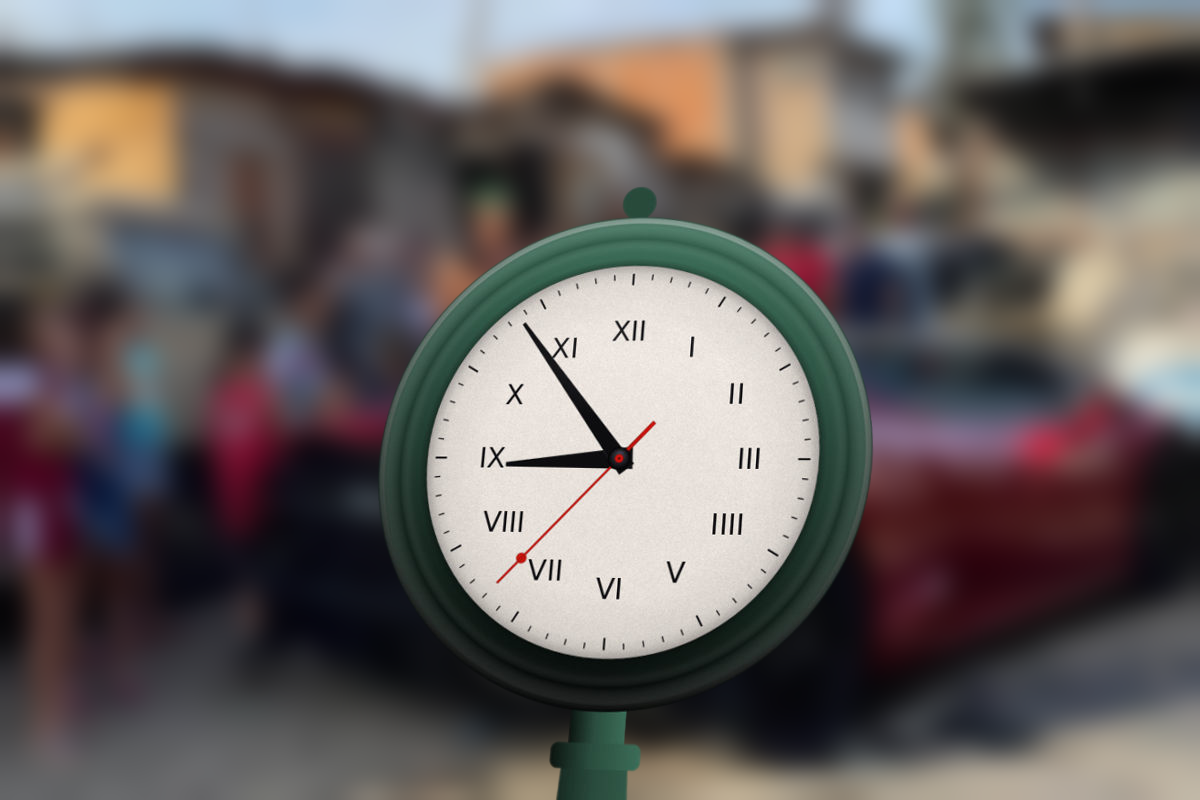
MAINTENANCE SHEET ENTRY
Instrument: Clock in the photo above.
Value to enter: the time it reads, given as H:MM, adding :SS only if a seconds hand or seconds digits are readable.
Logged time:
8:53:37
